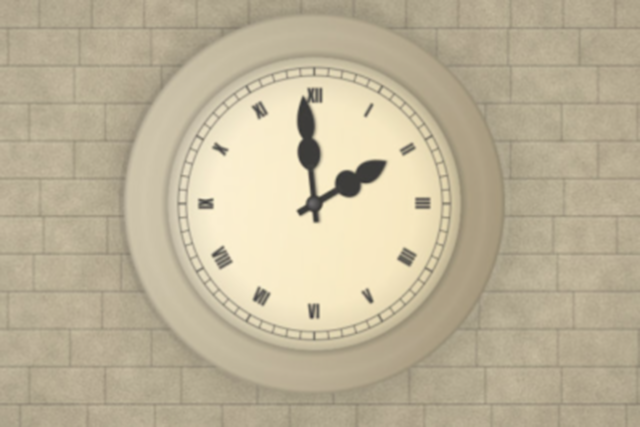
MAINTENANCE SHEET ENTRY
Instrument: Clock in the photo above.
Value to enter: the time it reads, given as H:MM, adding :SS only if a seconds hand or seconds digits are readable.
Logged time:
1:59
